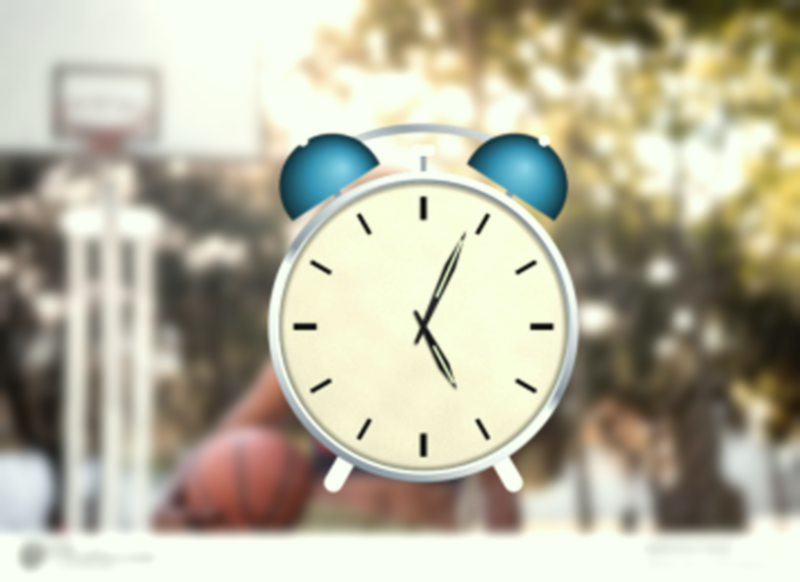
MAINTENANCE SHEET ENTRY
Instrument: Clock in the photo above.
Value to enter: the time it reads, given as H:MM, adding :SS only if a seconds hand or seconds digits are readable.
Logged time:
5:04
